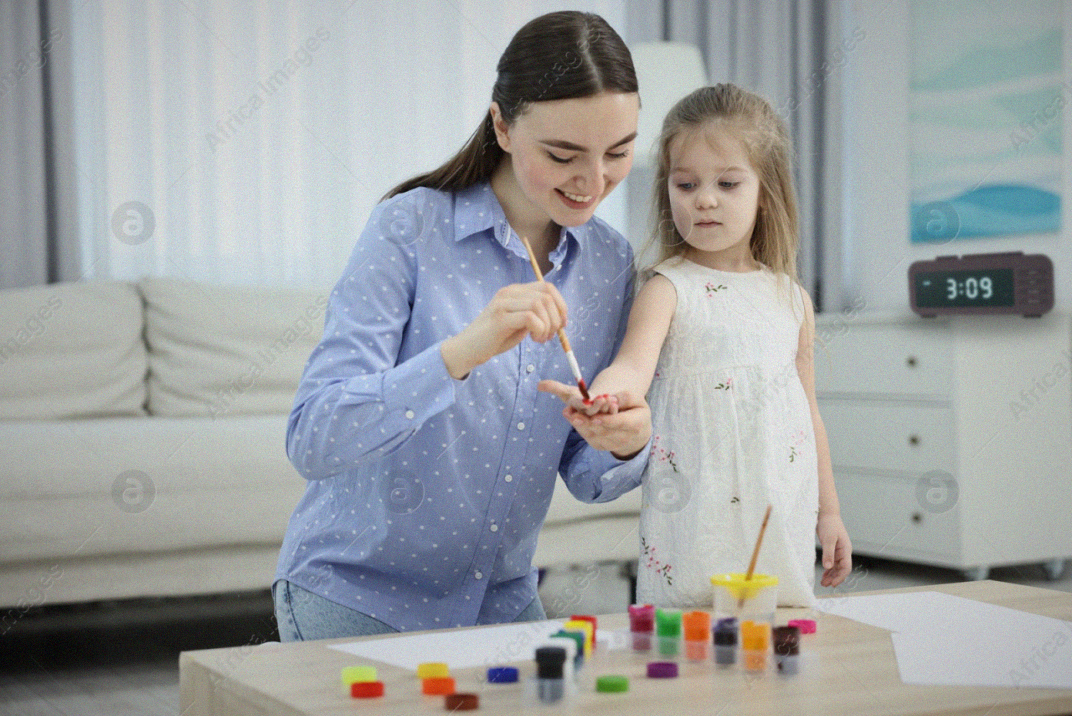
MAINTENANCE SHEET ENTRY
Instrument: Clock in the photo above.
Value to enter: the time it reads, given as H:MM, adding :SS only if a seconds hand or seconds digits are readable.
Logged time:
3:09
